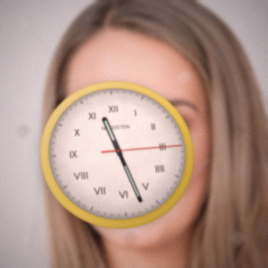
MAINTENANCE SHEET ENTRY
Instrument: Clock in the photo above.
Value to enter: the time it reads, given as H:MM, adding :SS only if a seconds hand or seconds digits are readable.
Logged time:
11:27:15
